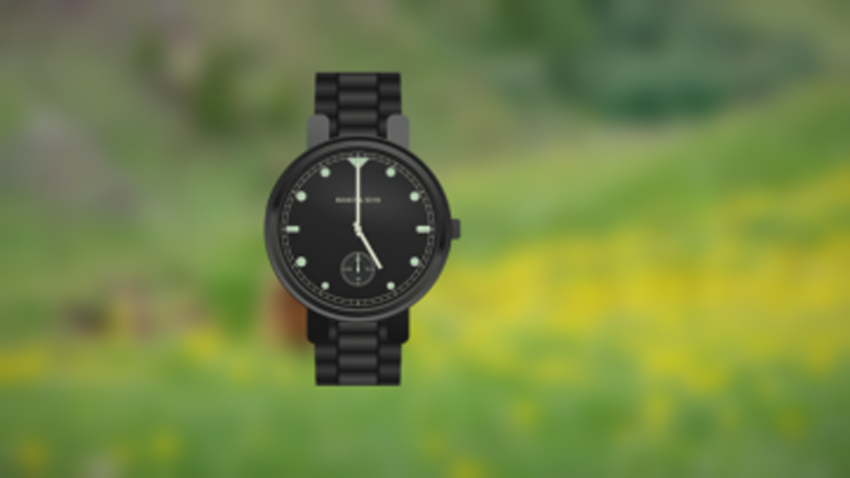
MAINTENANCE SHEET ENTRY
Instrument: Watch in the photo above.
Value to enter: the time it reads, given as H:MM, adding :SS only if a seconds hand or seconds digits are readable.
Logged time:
5:00
